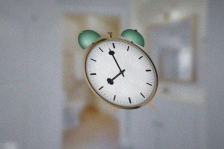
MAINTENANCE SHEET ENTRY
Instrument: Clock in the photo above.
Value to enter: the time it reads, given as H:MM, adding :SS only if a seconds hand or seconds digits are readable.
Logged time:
7:58
